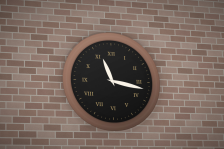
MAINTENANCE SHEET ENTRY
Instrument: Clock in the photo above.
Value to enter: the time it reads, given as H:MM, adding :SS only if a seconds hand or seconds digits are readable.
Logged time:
11:17
